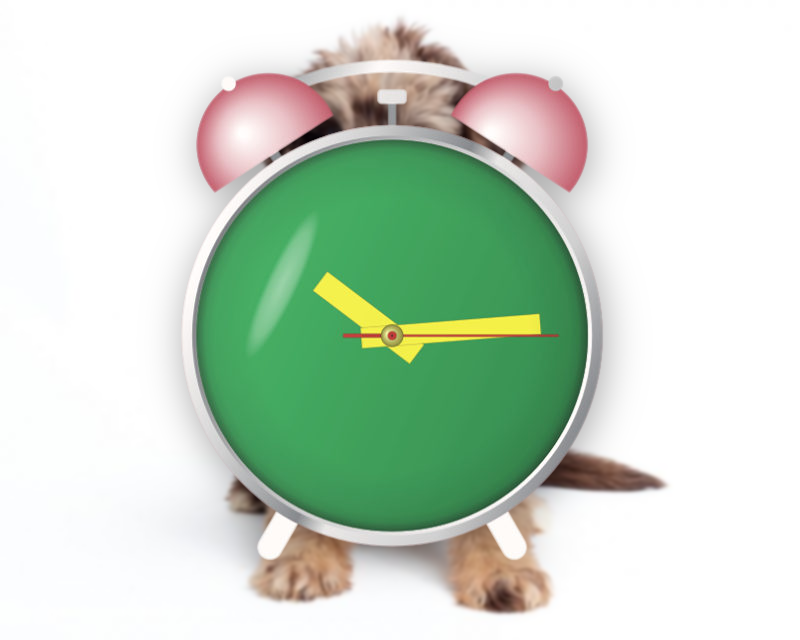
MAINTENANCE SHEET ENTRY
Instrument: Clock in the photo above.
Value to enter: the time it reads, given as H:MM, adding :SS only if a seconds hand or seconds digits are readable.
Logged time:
10:14:15
